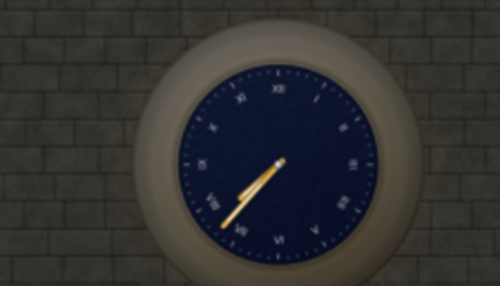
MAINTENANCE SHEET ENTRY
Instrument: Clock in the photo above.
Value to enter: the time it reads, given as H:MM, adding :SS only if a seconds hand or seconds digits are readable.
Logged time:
7:37
